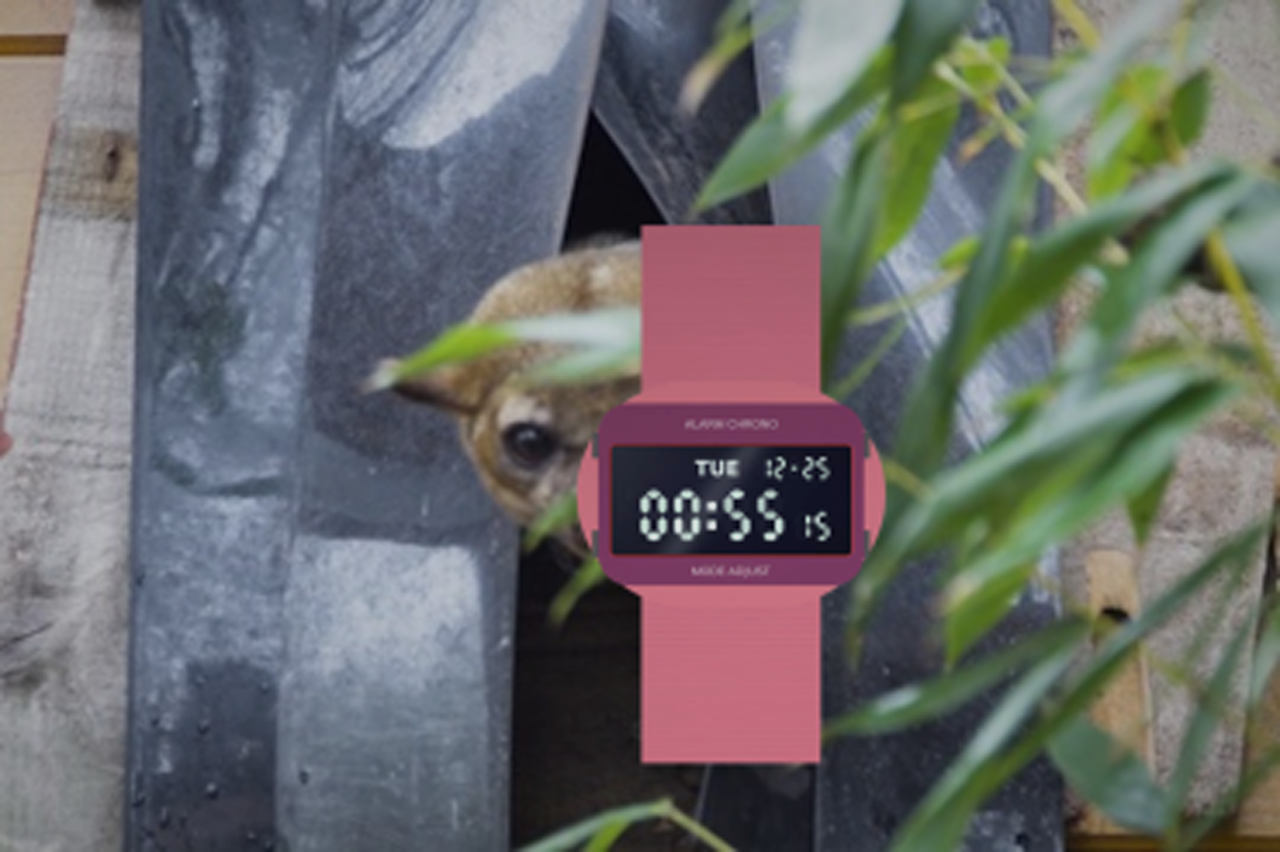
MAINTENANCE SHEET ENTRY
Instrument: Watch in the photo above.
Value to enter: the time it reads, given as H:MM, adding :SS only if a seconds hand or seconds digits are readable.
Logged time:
0:55:15
